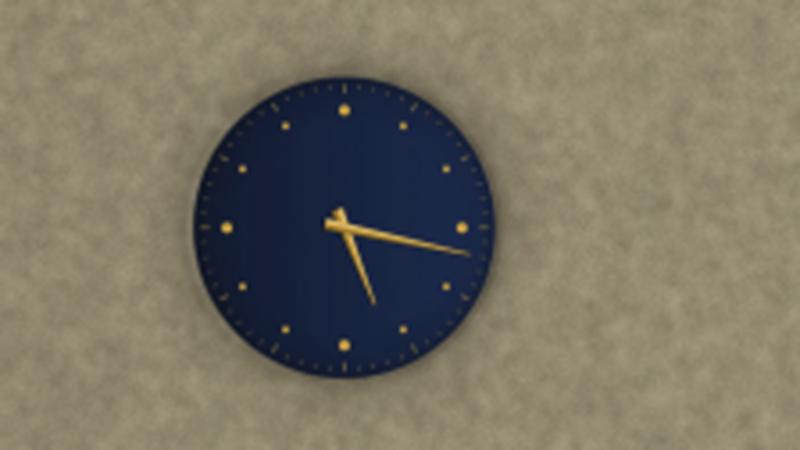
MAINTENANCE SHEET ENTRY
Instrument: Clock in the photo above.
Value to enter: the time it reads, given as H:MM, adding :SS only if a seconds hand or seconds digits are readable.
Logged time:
5:17
